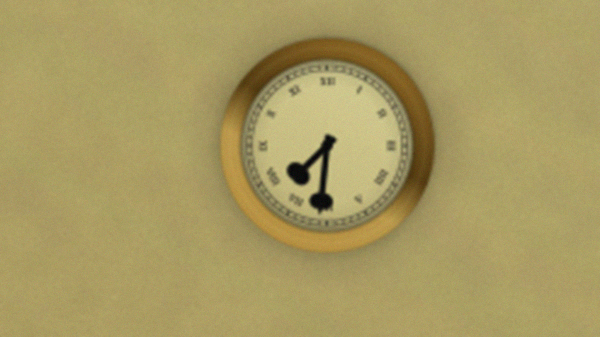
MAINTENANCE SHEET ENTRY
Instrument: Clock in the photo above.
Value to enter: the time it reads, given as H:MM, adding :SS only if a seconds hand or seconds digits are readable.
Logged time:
7:31
